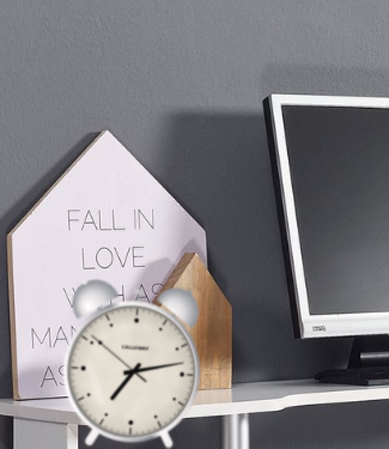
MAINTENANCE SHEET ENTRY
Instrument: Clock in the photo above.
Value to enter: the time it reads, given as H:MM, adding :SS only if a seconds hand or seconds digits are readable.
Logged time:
7:12:51
